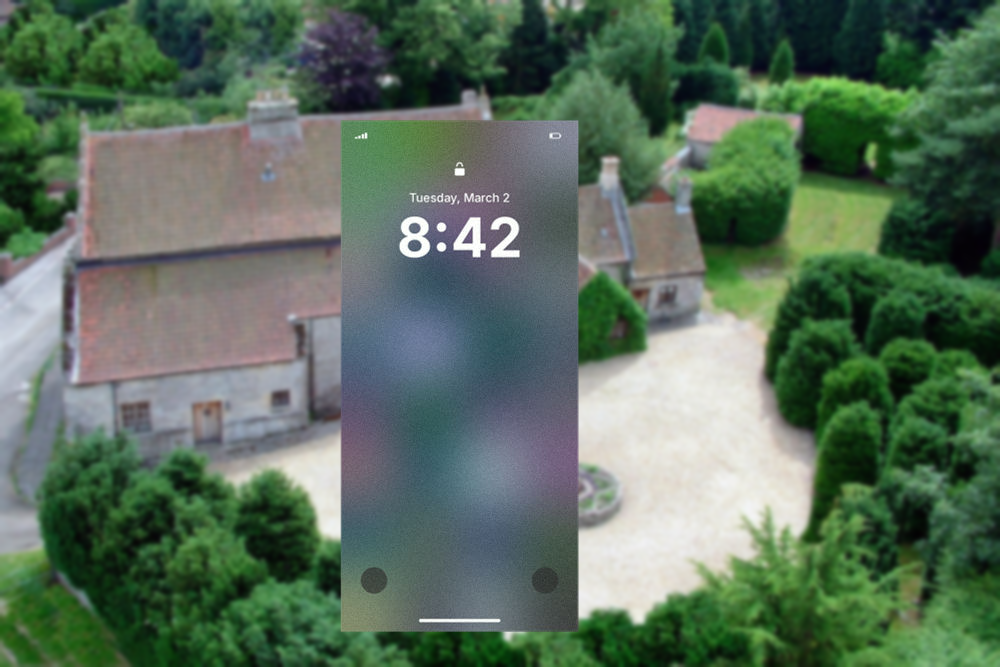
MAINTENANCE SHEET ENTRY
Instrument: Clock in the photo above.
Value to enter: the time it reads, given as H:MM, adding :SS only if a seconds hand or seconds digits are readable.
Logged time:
8:42
